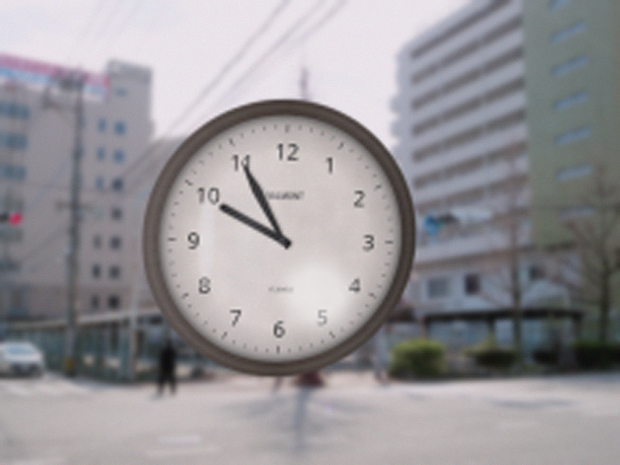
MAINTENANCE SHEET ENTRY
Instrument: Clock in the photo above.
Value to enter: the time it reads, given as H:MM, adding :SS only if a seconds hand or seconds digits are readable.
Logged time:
9:55
